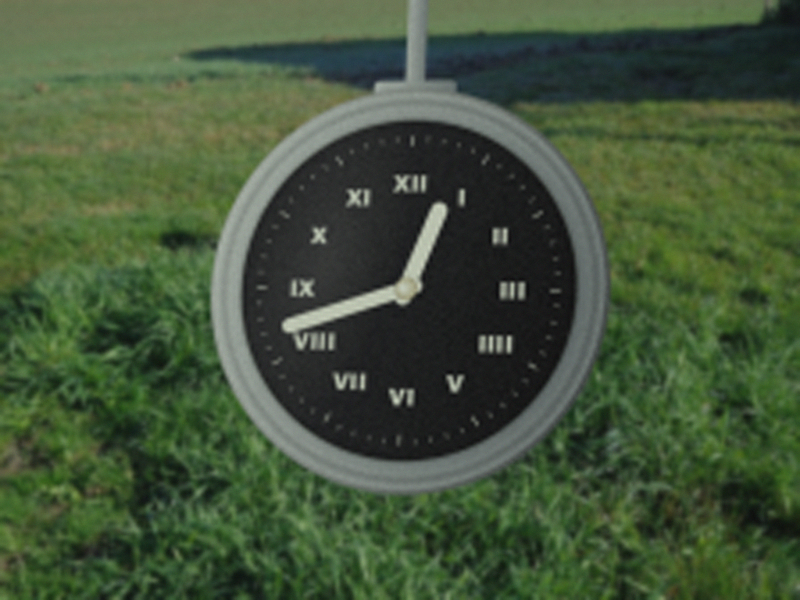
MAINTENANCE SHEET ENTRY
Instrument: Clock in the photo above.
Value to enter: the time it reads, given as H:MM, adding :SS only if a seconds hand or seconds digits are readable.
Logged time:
12:42
